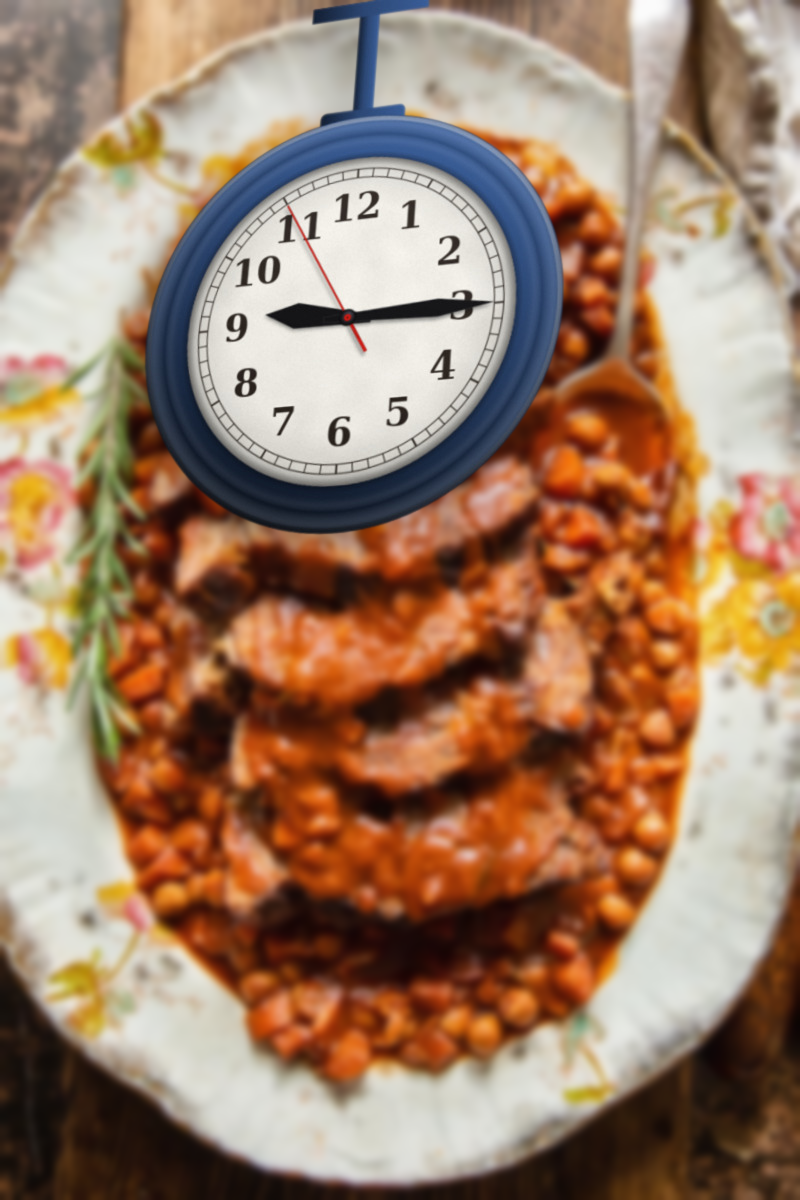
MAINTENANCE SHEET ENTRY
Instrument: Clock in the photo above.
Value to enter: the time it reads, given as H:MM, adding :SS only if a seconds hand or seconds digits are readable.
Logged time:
9:14:55
